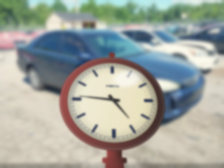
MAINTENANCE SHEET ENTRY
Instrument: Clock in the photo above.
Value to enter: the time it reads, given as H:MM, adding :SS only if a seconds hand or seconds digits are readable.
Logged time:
4:46
